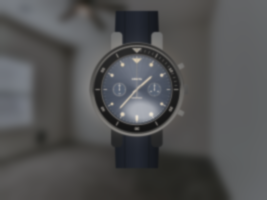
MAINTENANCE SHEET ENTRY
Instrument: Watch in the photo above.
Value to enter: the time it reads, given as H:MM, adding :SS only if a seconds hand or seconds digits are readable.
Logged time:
1:37
